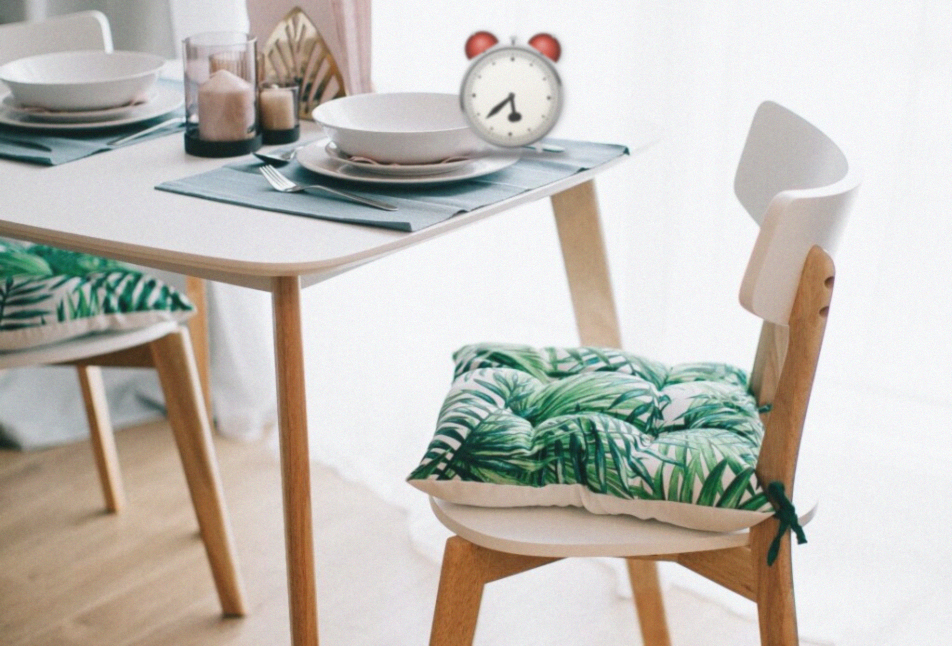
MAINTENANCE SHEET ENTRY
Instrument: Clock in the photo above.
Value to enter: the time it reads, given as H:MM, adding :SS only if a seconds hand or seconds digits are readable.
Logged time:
5:38
